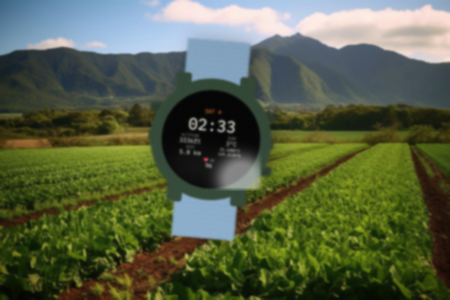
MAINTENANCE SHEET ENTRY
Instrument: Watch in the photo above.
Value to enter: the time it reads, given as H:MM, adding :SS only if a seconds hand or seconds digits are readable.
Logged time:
2:33
